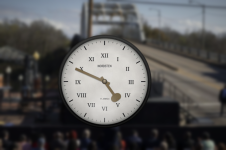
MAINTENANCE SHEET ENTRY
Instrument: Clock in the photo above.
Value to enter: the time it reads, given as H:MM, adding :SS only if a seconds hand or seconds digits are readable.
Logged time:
4:49
